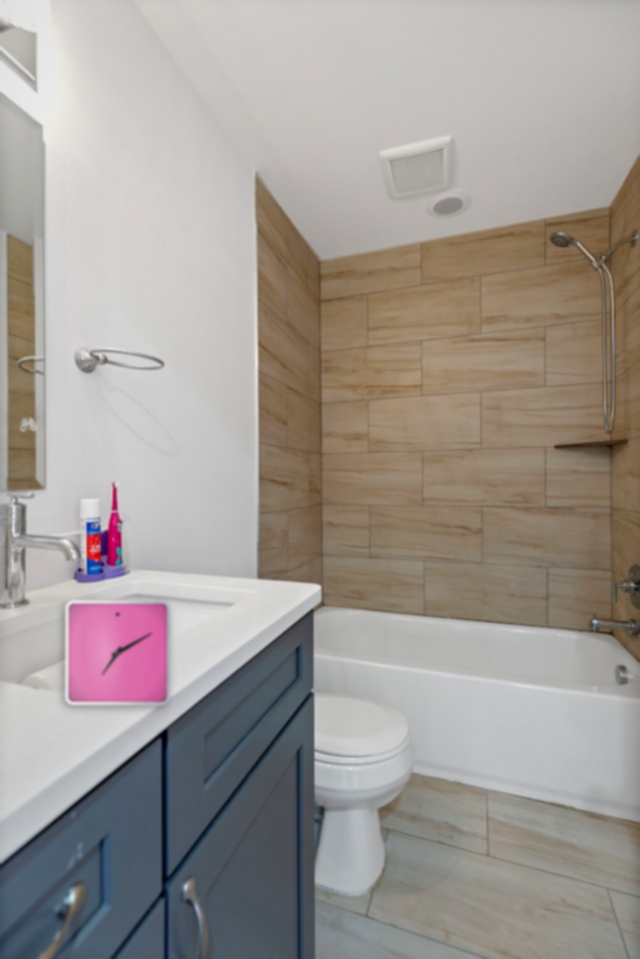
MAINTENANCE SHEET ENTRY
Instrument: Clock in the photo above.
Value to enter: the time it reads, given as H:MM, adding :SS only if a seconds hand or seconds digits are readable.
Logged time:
7:10
